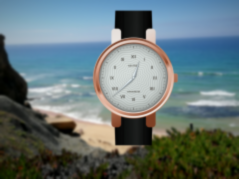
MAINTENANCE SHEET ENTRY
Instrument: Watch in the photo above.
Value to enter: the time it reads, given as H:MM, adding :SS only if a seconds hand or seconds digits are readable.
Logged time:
12:38
